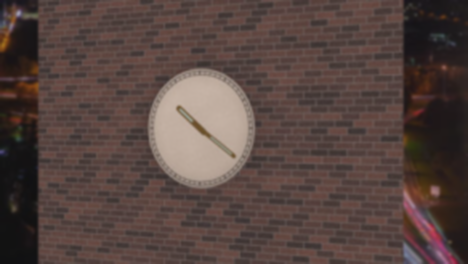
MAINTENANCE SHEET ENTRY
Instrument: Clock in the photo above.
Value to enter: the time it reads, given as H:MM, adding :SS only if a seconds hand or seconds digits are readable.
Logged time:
10:21
